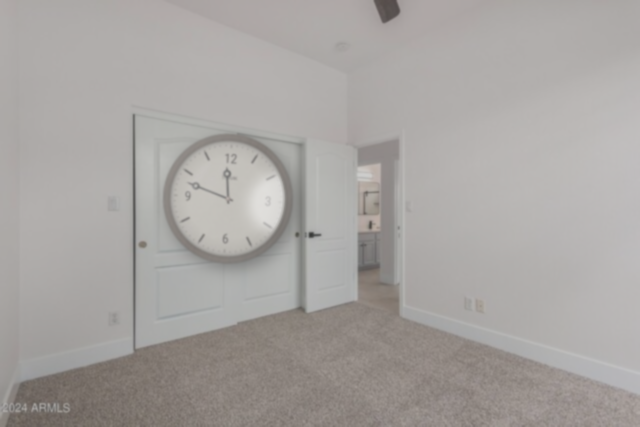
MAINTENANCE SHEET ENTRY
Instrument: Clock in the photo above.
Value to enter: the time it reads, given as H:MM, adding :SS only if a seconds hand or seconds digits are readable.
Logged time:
11:48
